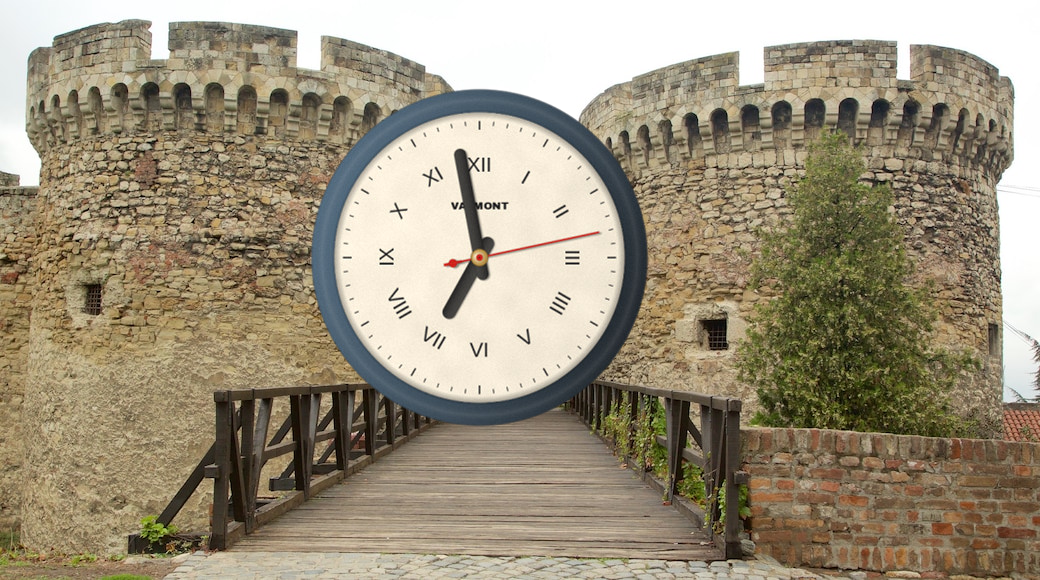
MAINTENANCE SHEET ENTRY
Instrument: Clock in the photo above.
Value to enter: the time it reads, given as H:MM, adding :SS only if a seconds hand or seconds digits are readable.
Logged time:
6:58:13
